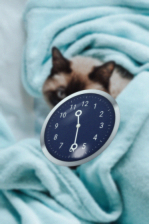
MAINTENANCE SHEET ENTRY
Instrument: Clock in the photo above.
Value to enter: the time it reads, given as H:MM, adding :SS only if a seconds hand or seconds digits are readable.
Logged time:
11:29
